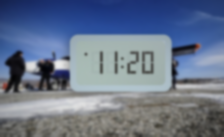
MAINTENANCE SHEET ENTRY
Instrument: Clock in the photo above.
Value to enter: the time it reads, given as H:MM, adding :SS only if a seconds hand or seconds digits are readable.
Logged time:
11:20
